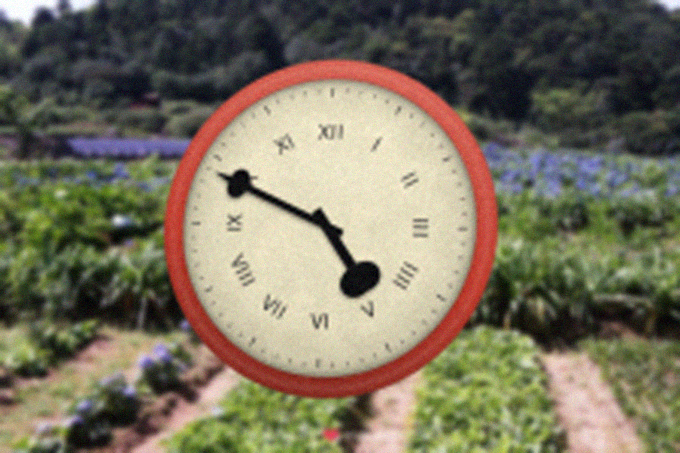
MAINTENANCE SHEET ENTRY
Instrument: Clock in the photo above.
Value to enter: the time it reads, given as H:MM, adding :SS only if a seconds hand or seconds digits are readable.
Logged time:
4:49
